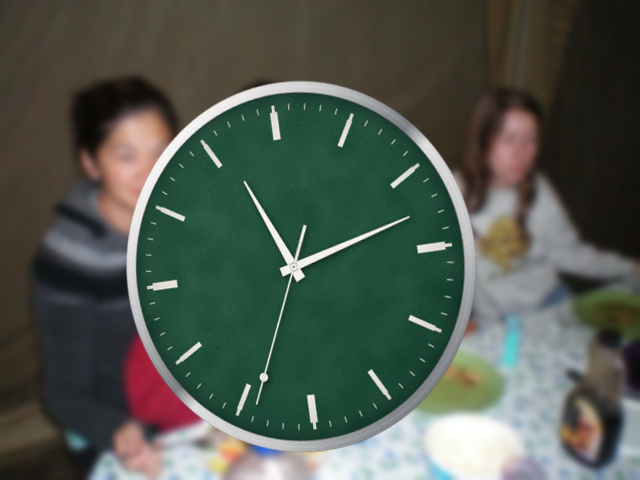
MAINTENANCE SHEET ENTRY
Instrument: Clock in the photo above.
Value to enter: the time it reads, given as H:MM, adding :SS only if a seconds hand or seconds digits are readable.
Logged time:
11:12:34
